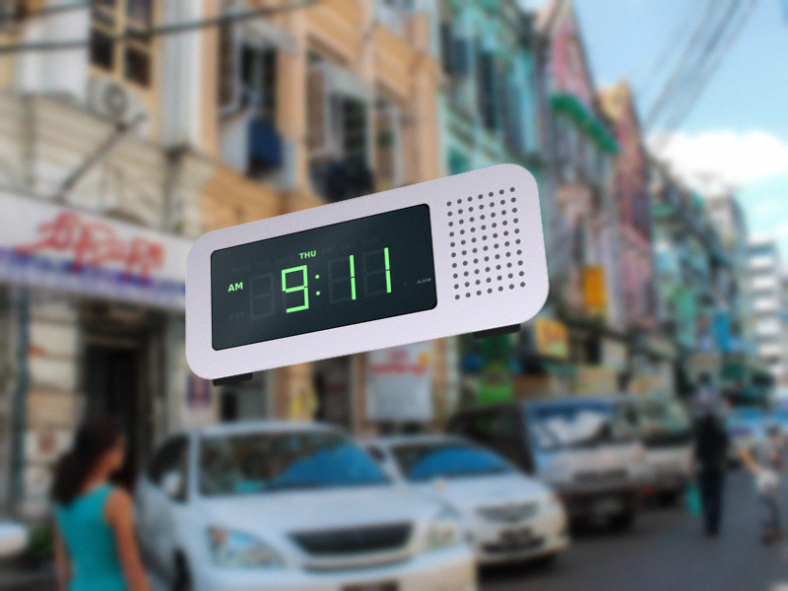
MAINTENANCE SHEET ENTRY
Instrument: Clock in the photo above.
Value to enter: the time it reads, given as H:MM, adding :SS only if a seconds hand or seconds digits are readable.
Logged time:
9:11
